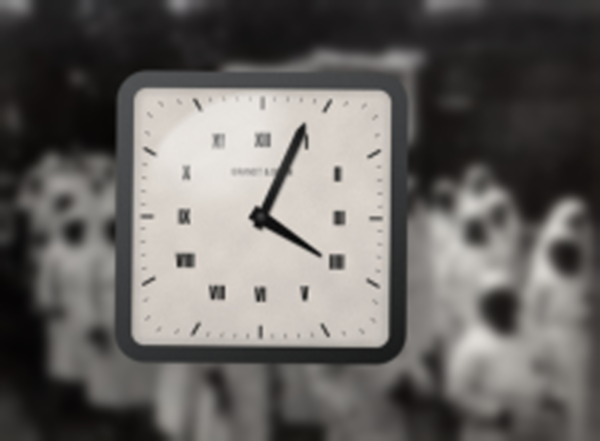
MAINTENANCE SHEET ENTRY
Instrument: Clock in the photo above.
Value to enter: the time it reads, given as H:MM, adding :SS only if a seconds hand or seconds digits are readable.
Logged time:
4:04
